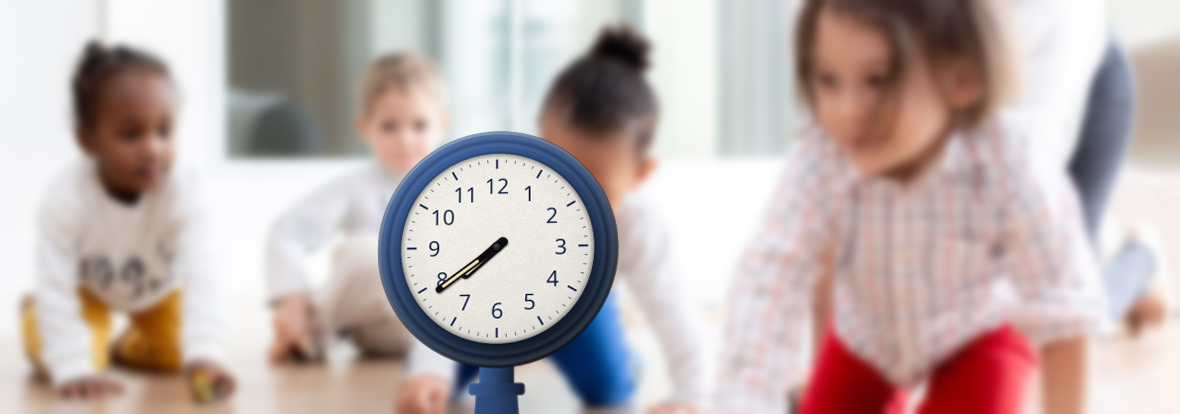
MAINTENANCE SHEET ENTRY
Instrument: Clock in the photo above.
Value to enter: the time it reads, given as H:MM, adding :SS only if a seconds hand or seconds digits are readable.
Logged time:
7:39
